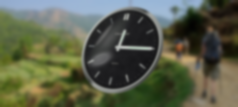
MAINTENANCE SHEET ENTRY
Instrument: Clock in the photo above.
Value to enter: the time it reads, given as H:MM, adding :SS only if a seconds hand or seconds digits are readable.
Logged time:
12:15
